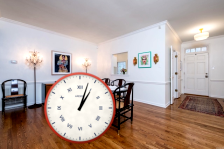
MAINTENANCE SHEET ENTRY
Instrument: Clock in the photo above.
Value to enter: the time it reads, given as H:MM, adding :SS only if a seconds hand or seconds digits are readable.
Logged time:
1:03
